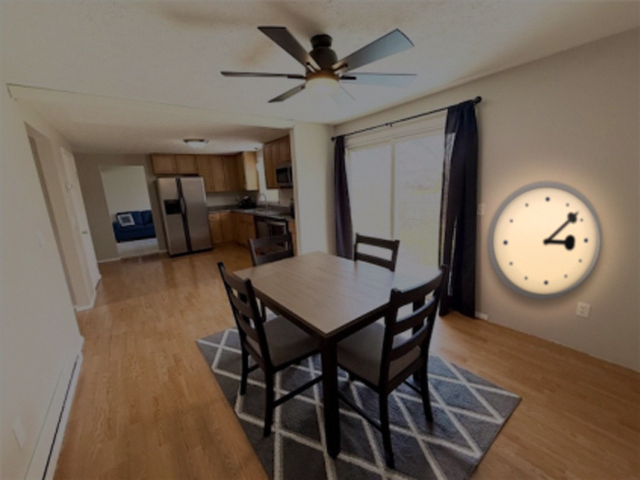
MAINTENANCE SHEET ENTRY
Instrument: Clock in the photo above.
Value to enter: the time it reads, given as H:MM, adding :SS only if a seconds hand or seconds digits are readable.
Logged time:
3:08
